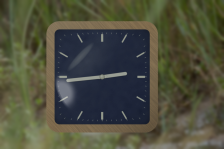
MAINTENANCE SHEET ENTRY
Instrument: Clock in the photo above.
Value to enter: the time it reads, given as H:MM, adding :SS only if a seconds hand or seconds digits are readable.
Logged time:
2:44
